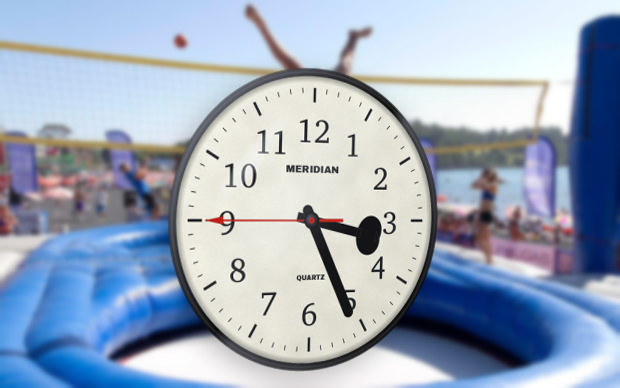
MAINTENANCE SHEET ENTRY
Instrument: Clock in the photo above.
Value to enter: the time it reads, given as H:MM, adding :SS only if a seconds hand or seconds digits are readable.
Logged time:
3:25:45
